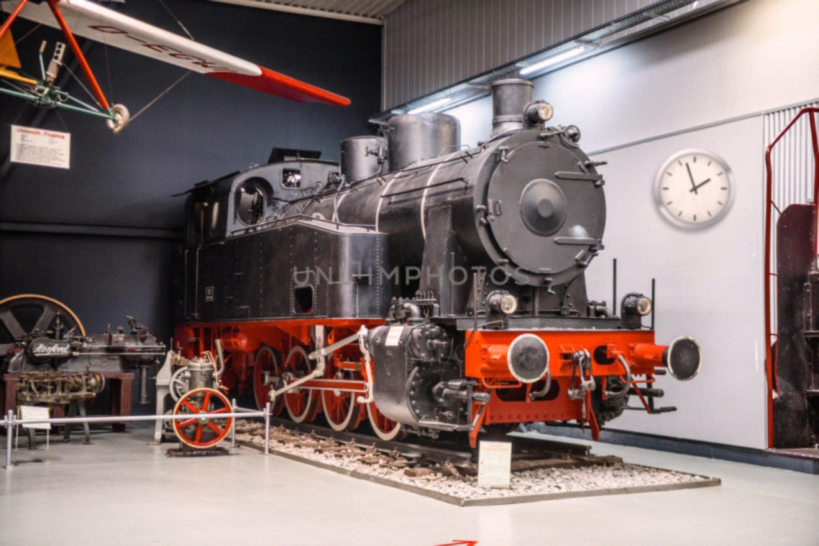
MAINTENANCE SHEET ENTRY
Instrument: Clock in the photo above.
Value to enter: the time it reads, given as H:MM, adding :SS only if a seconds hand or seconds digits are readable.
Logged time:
1:57
